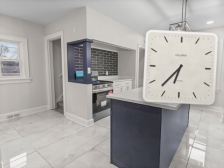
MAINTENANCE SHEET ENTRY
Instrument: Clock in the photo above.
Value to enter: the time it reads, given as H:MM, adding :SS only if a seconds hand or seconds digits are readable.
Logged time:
6:37
